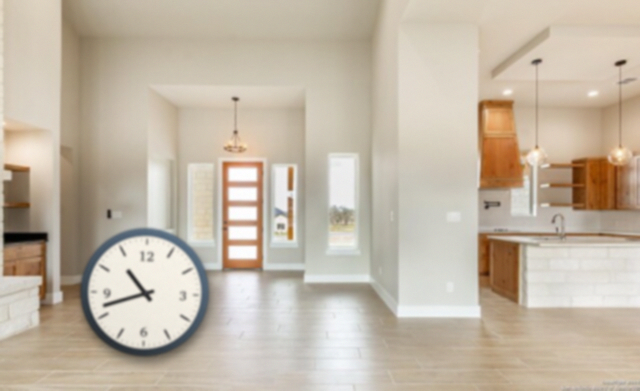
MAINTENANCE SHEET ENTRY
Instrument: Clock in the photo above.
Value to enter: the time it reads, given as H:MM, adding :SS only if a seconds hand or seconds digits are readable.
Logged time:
10:42
